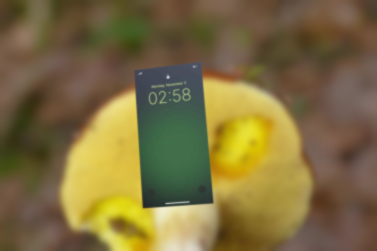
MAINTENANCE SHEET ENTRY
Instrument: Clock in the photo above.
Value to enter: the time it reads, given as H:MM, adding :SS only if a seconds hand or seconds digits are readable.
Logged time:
2:58
